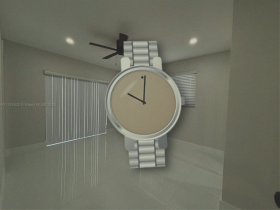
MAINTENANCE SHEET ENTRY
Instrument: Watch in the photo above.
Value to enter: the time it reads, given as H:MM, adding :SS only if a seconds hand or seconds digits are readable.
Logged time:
10:01
